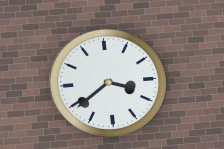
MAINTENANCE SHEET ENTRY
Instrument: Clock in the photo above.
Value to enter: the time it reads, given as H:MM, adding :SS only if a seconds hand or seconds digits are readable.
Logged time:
3:39
